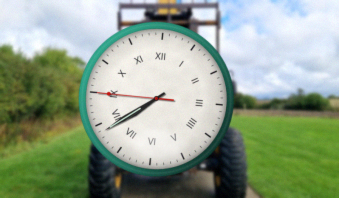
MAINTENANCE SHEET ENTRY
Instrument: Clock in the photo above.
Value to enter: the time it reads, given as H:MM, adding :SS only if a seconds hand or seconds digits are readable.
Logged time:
7:38:45
